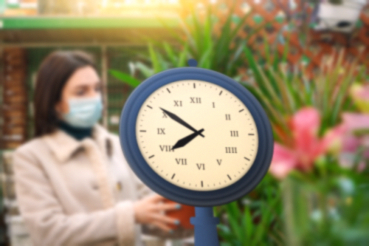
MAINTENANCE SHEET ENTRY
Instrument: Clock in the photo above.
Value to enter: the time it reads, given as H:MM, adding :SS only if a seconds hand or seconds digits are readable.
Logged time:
7:51
